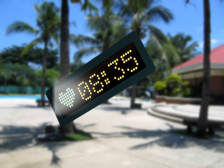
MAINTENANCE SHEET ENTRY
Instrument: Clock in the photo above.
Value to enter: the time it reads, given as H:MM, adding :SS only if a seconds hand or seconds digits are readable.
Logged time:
8:35
